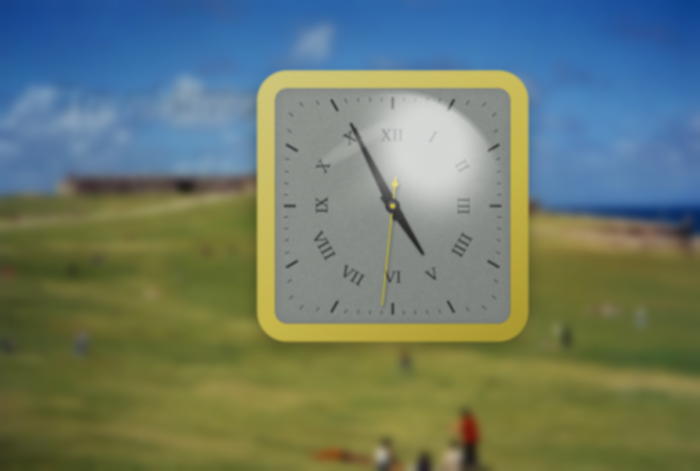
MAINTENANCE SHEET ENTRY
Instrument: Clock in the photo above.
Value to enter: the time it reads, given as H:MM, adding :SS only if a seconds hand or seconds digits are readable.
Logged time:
4:55:31
